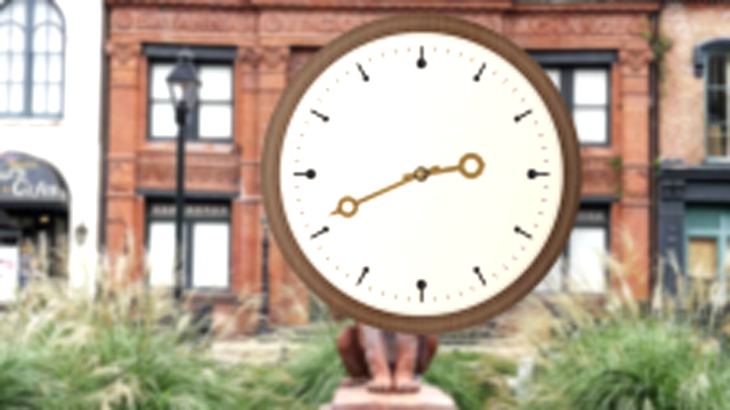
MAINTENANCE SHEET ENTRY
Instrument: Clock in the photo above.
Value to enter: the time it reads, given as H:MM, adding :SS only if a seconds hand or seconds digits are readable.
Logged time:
2:41
